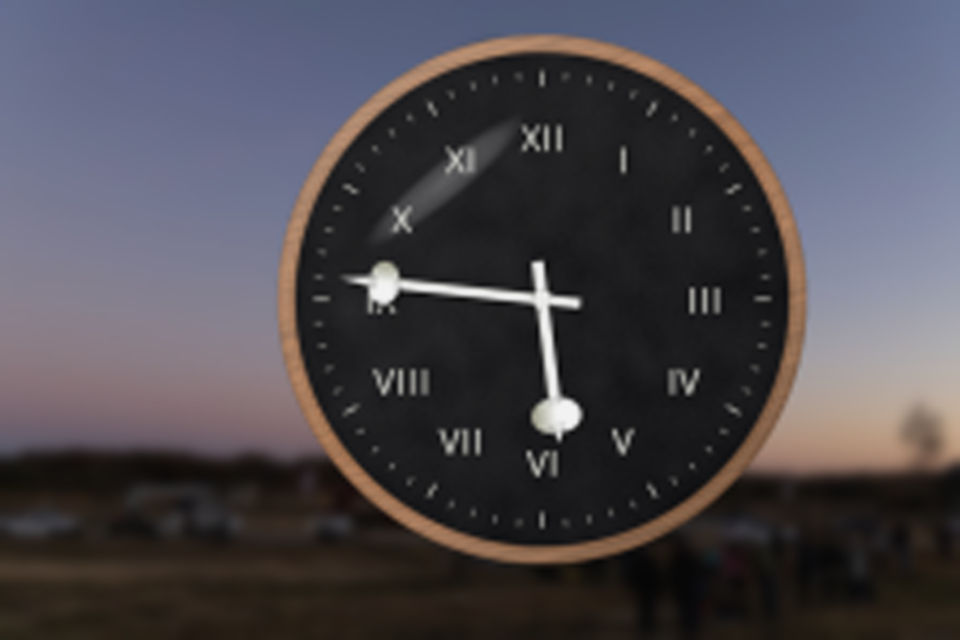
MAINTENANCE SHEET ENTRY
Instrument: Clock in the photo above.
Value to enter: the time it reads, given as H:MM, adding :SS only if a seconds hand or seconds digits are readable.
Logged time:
5:46
